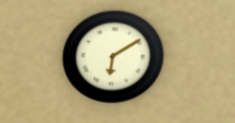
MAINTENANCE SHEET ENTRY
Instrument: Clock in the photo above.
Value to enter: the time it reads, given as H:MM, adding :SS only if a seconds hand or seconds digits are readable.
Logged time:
6:09
